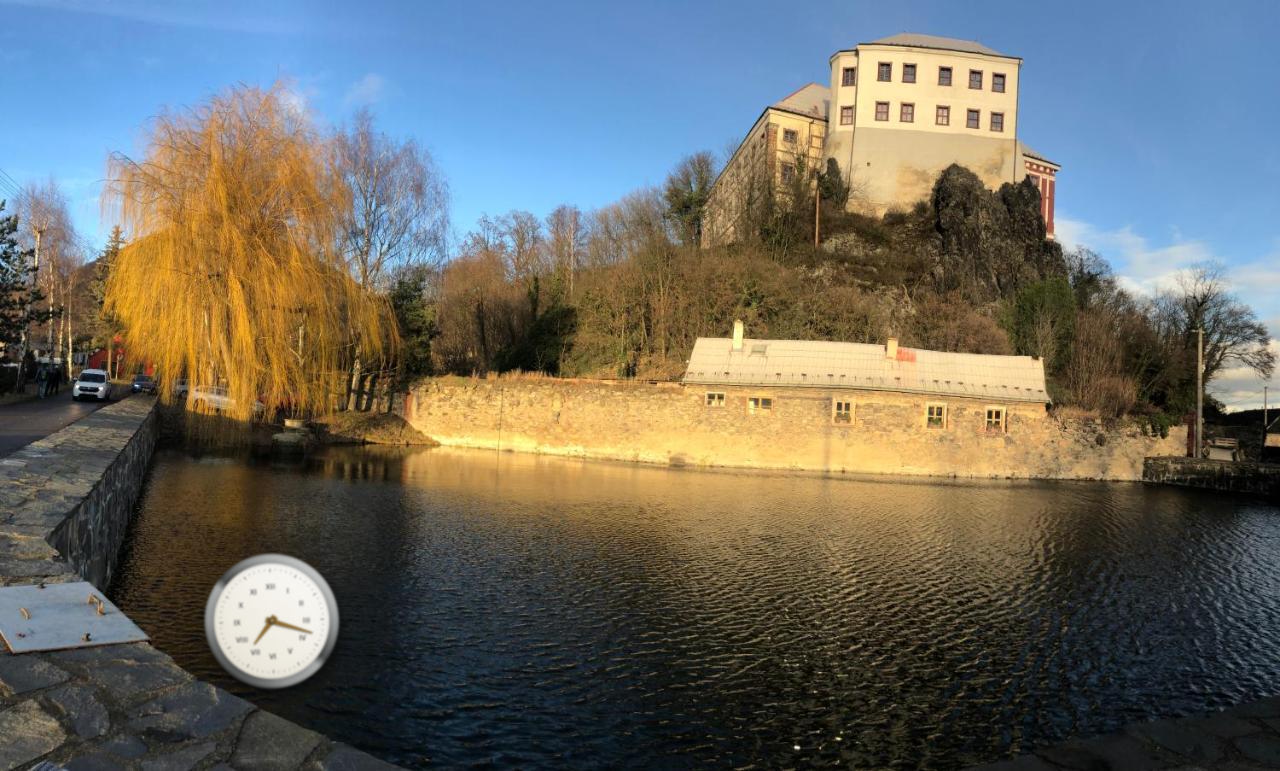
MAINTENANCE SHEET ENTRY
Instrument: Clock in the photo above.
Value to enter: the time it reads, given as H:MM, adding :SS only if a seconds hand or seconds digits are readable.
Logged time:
7:18
